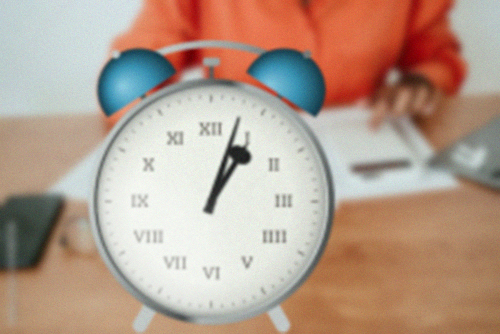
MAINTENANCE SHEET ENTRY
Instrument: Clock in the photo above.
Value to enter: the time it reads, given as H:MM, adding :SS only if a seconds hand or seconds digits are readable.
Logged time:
1:03
